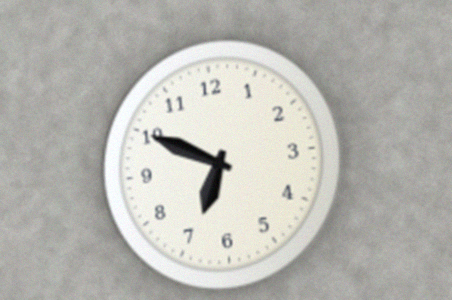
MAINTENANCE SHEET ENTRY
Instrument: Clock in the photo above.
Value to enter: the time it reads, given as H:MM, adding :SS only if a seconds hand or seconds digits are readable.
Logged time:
6:50
